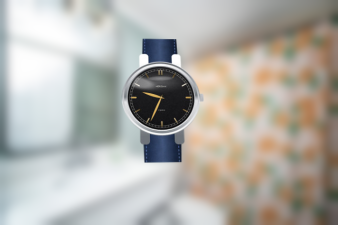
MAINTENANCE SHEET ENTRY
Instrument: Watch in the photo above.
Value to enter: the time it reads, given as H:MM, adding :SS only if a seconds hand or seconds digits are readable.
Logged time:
9:34
